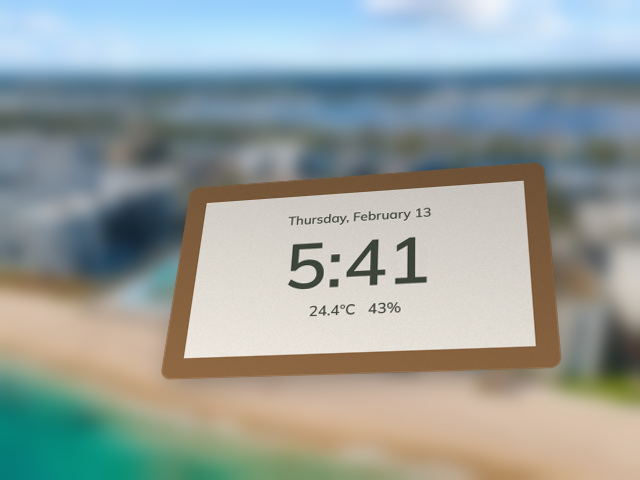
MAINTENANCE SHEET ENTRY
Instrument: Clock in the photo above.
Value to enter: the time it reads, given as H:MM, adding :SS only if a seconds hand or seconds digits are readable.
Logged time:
5:41
